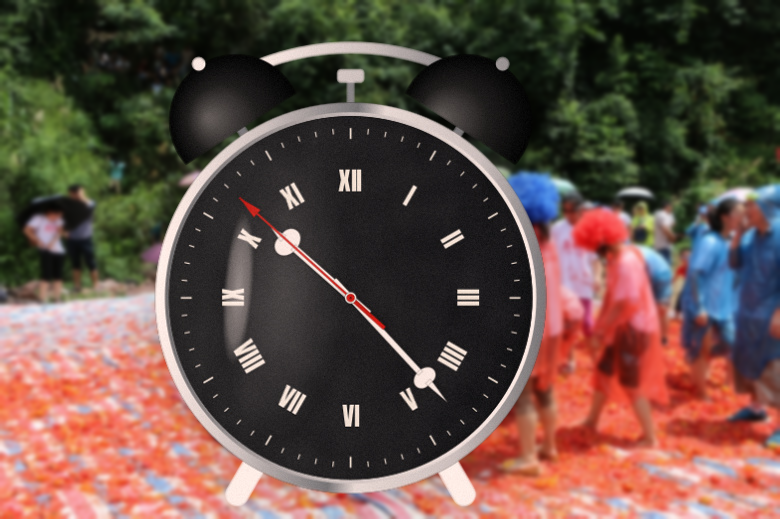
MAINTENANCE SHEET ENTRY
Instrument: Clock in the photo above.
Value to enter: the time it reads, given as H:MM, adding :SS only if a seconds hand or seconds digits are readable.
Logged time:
10:22:52
